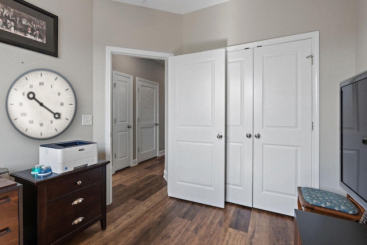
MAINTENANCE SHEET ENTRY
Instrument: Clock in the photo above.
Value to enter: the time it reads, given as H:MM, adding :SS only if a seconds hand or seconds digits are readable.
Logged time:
10:21
